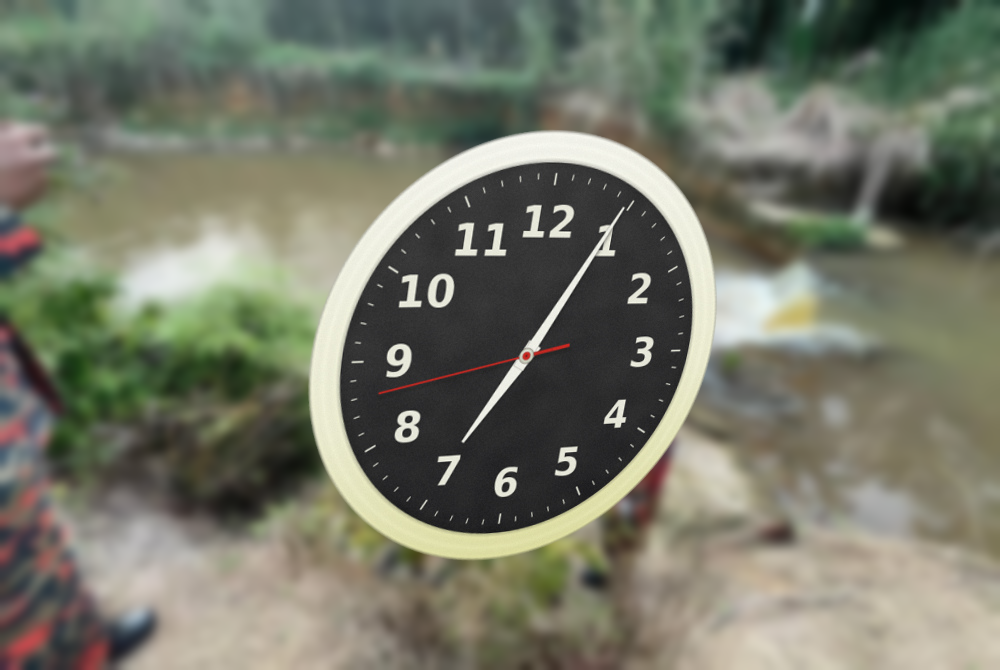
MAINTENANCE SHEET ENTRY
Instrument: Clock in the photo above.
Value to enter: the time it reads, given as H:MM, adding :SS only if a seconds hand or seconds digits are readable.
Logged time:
7:04:43
